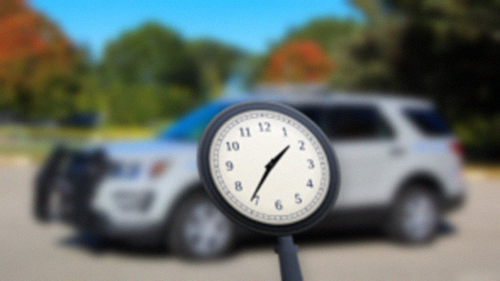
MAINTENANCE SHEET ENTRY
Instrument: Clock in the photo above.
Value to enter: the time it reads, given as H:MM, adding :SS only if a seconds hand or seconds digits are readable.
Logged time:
1:36
